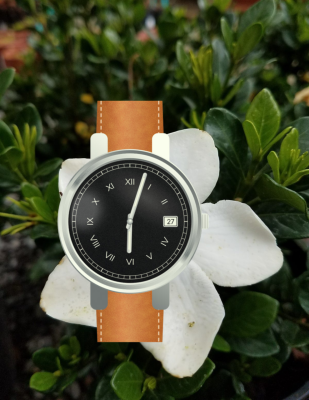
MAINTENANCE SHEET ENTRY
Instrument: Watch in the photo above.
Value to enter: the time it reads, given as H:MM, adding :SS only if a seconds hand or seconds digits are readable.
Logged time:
6:03
